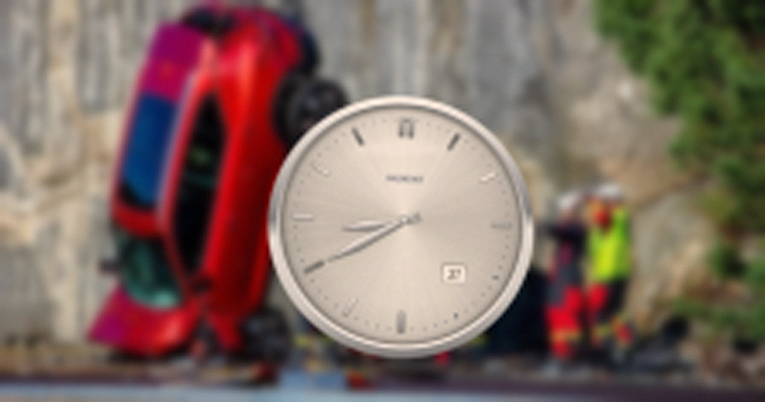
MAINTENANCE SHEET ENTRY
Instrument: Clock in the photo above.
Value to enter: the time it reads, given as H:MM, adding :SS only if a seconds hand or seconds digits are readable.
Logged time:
8:40
